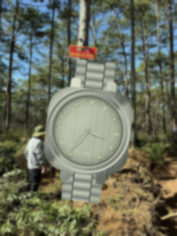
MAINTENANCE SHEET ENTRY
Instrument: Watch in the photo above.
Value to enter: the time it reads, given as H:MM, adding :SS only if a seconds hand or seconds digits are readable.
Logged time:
3:36
